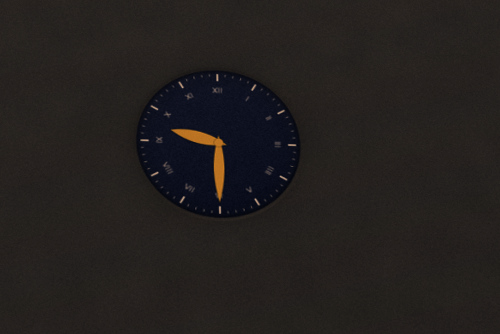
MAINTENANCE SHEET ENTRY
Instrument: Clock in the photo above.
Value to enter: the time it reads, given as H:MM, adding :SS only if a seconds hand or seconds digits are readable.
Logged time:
9:30
